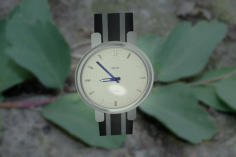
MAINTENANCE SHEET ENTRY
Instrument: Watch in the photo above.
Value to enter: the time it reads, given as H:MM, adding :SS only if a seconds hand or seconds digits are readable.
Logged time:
8:53
